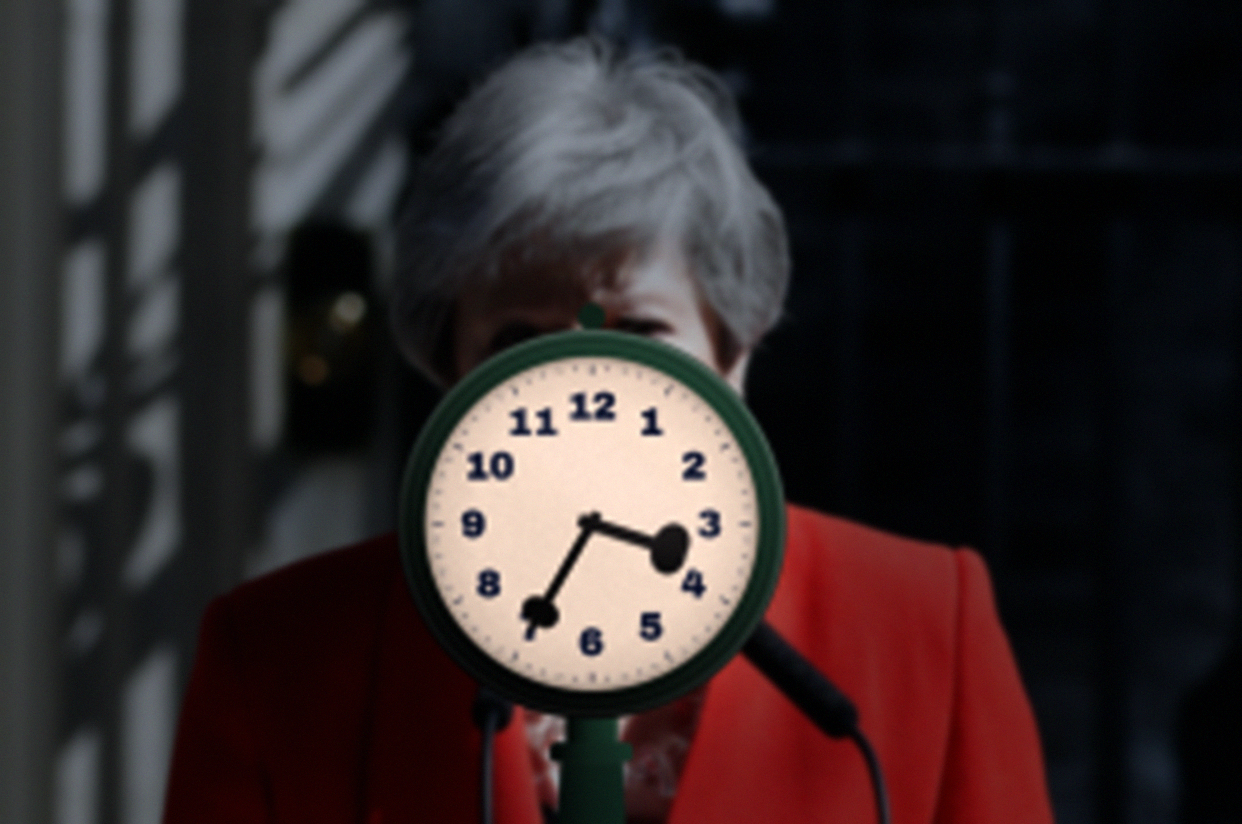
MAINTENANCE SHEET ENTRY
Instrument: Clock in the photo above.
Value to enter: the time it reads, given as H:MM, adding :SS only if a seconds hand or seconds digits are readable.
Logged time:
3:35
